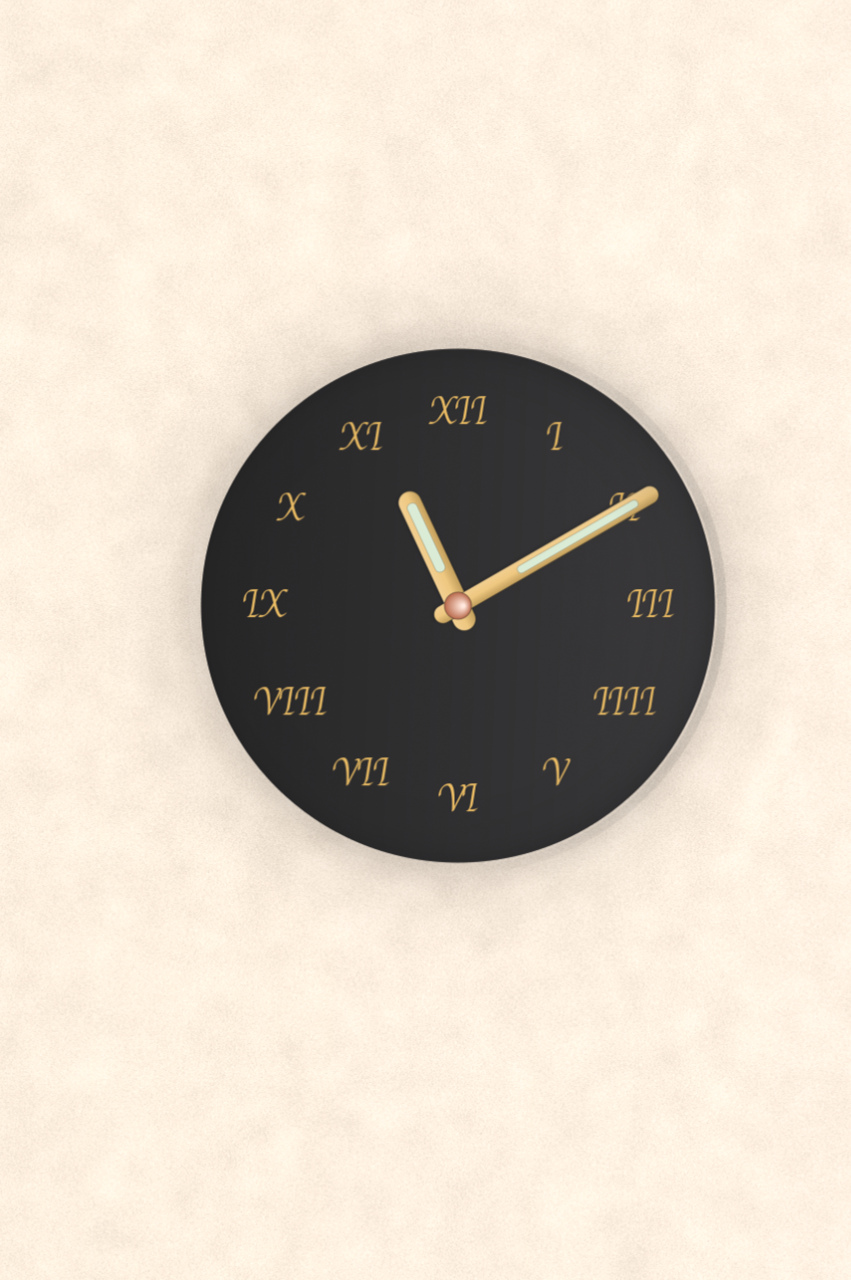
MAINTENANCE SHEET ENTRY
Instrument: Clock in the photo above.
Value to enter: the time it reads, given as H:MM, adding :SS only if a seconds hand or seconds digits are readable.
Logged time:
11:10
